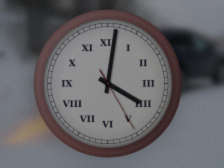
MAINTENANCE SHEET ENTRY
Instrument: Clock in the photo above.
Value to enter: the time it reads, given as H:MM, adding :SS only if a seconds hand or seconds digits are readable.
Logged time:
4:01:25
